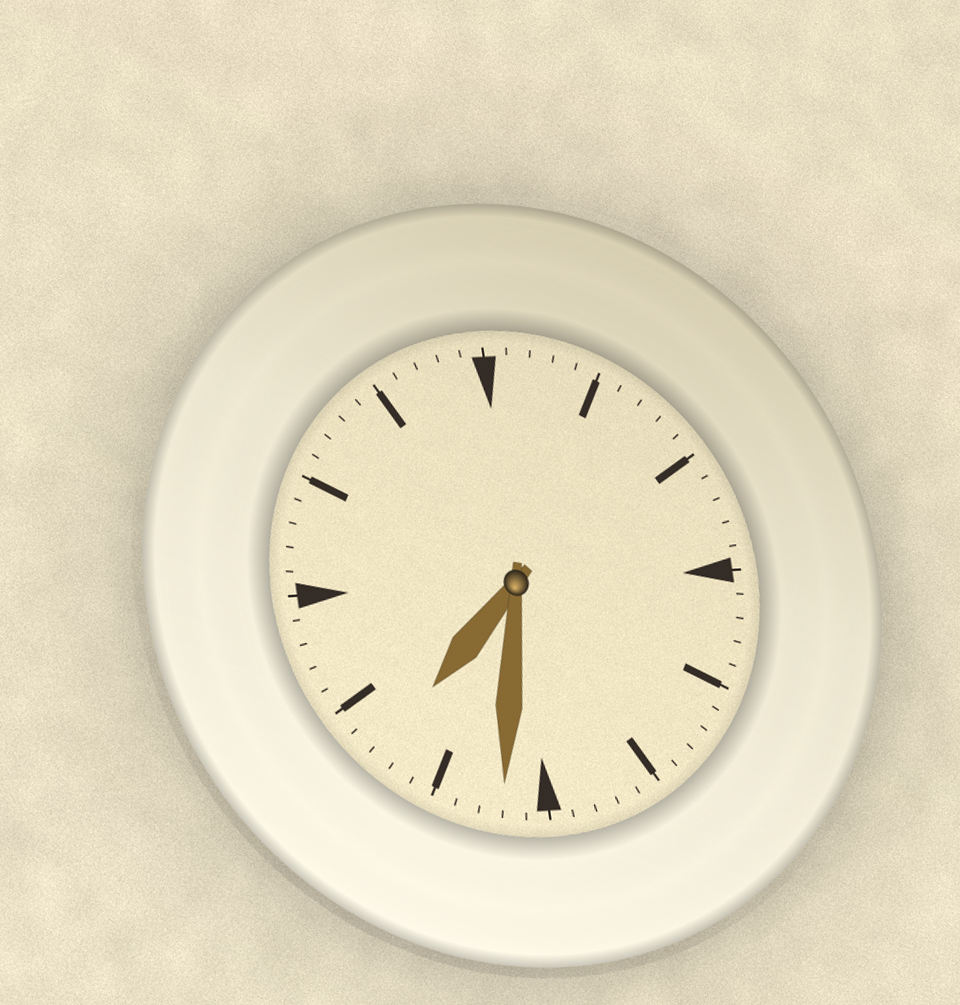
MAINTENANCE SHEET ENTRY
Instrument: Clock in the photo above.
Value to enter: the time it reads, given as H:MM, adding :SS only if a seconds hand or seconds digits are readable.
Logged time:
7:32
